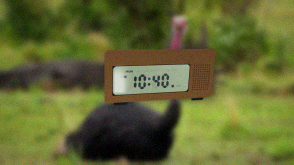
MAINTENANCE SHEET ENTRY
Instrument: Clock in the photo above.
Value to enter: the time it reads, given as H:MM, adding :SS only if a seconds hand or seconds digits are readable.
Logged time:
10:40
